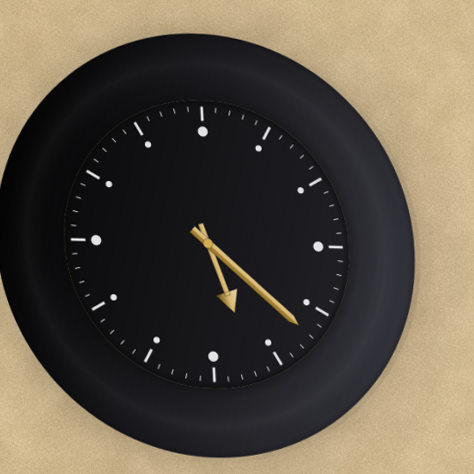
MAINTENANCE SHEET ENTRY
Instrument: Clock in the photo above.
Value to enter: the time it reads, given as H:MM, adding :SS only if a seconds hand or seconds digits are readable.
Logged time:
5:22
